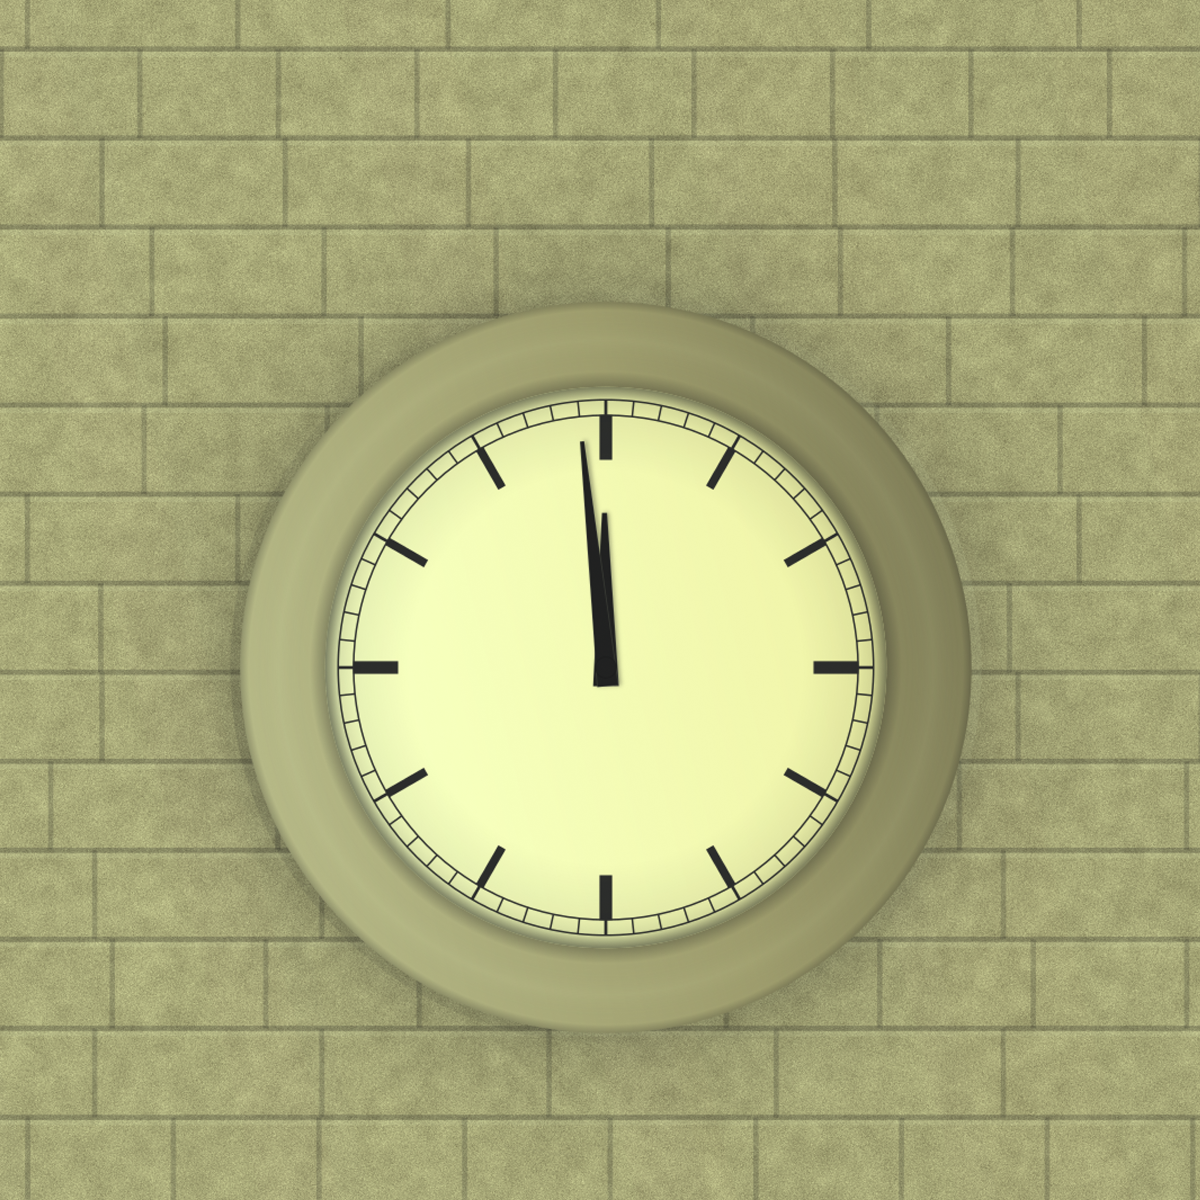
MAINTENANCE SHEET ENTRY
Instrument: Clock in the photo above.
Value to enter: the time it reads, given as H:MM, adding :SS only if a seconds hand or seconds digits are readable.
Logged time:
11:59
